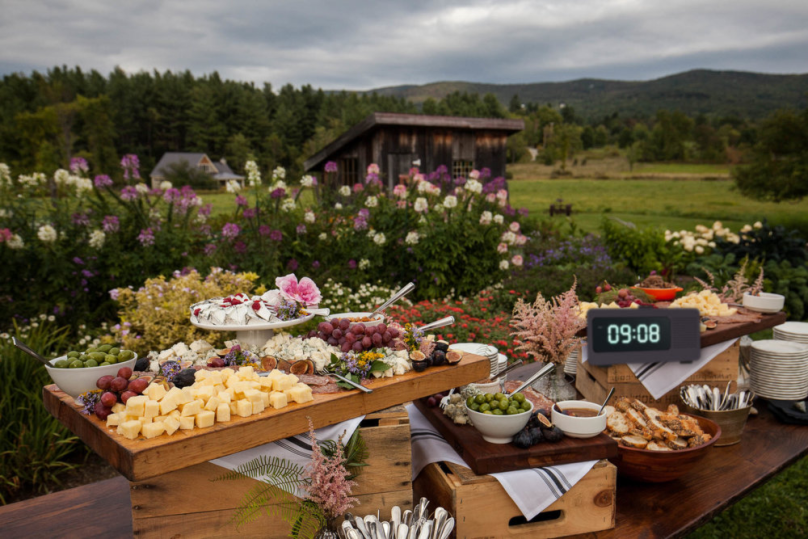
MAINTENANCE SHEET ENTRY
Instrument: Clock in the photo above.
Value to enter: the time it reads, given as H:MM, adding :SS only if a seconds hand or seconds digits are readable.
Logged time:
9:08
